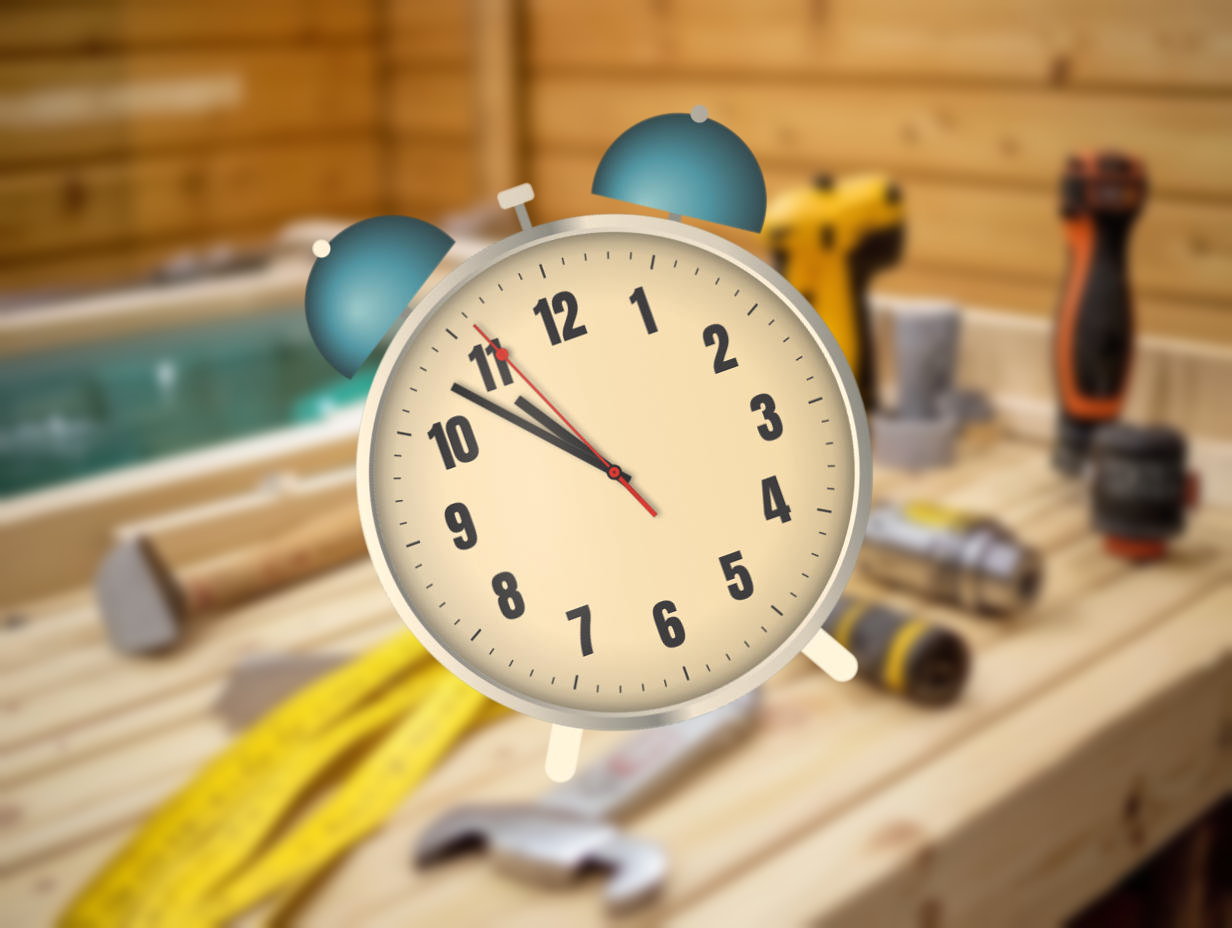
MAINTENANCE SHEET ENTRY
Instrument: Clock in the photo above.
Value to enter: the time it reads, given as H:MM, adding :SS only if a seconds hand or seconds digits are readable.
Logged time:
10:52:56
